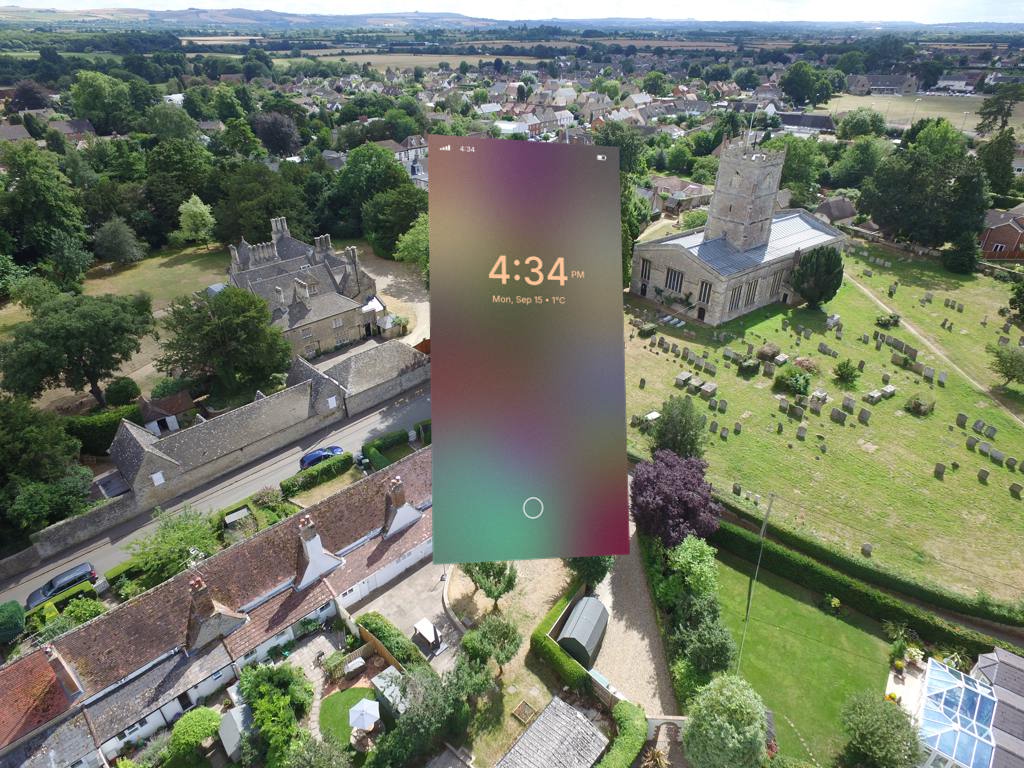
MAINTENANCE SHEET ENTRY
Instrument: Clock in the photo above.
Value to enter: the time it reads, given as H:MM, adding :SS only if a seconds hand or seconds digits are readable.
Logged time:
4:34
